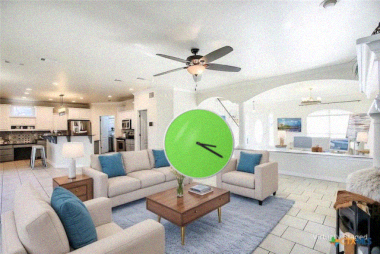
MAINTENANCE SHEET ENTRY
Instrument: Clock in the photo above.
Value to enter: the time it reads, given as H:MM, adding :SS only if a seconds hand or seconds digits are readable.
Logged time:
3:20
